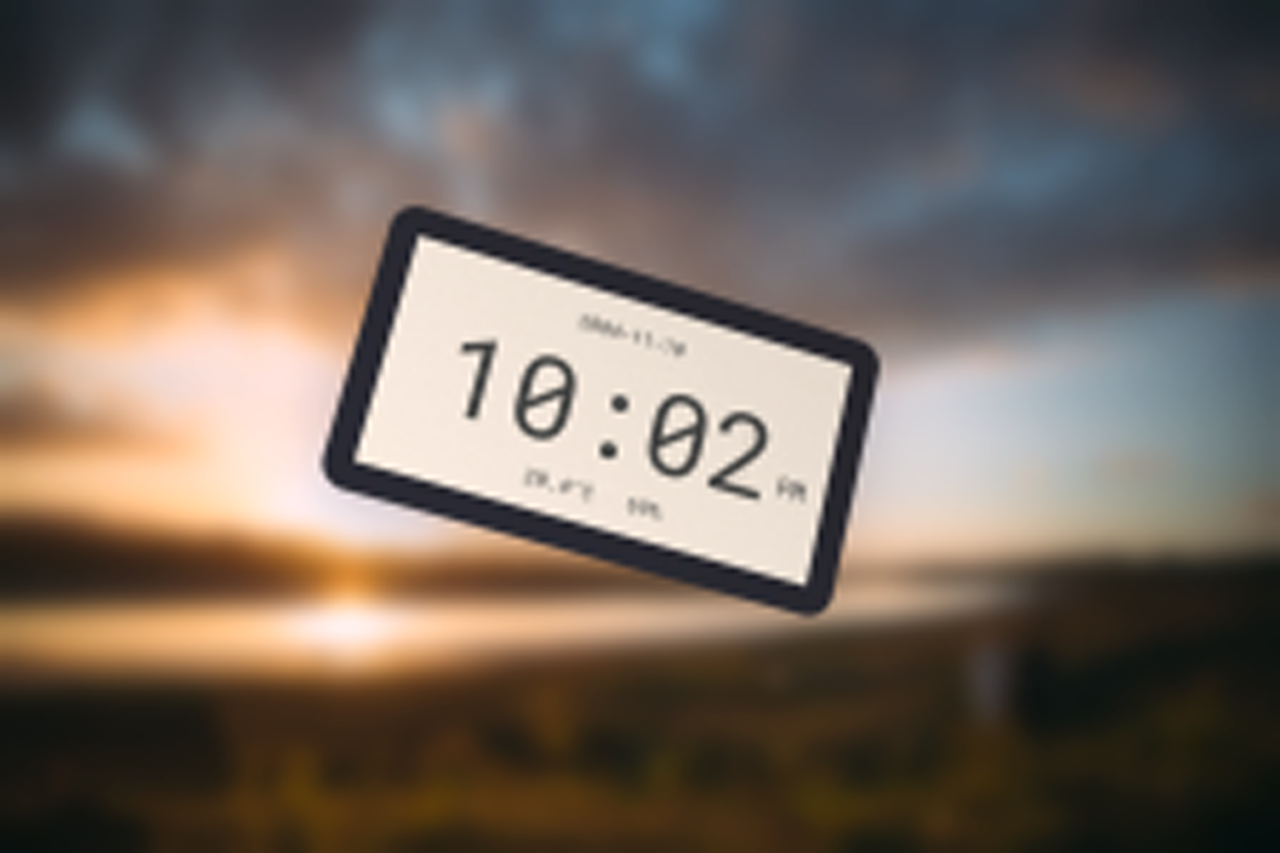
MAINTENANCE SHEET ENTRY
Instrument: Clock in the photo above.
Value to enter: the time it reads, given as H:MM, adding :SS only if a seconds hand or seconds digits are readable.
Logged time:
10:02
